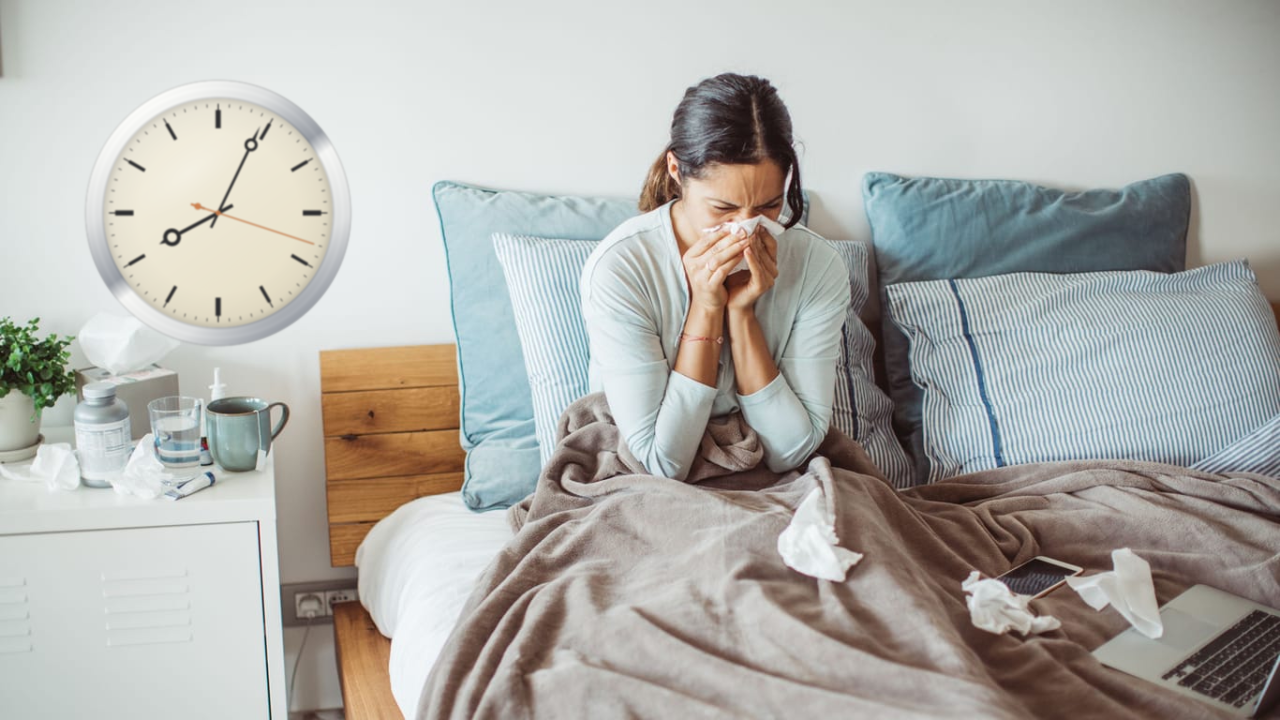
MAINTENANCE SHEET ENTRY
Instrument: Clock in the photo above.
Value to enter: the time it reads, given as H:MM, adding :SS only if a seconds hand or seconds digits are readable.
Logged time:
8:04:18
